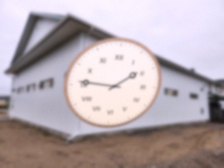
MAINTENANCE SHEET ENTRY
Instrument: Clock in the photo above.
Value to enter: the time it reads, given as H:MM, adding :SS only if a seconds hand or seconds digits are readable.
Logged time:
1:46
